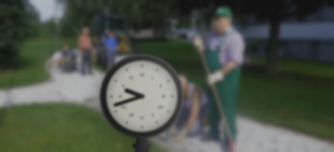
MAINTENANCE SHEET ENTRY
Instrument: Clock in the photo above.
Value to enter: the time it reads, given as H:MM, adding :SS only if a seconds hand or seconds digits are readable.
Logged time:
9:42
